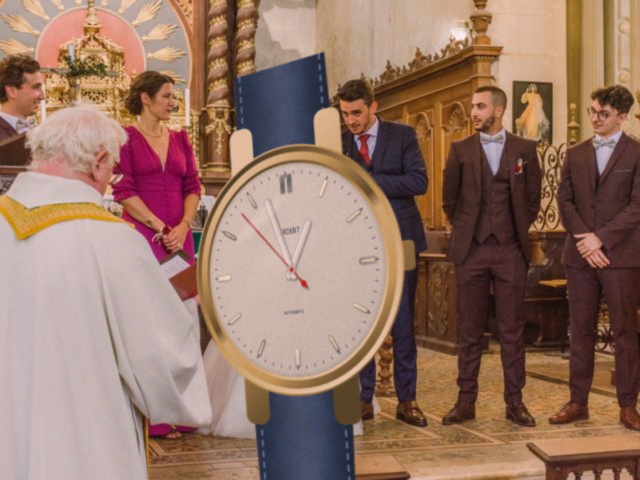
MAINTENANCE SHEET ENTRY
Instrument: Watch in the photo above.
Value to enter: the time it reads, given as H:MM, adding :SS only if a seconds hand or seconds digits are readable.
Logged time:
12:56:53
